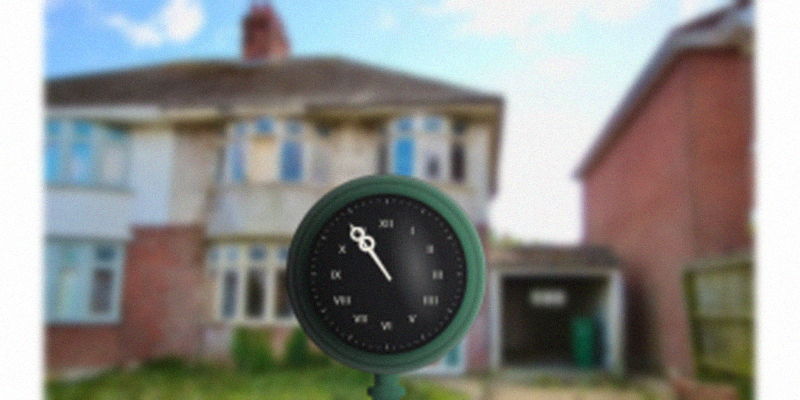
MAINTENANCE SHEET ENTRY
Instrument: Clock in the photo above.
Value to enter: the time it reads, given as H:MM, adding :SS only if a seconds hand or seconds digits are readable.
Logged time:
10:54
